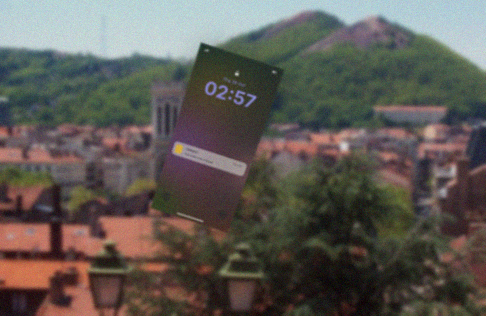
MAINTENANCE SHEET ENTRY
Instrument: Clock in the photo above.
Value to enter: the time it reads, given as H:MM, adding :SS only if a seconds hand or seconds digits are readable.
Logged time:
2:57
